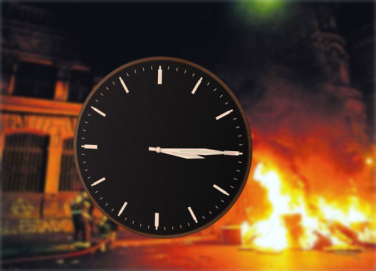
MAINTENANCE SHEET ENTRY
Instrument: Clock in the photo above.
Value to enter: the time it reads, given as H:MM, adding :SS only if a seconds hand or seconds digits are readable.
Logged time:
3:15
